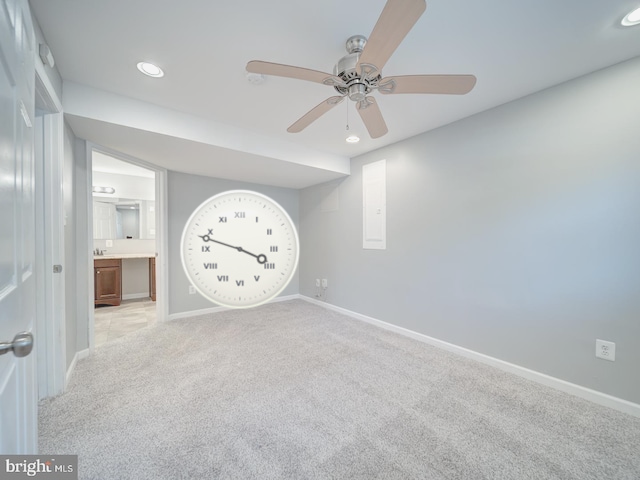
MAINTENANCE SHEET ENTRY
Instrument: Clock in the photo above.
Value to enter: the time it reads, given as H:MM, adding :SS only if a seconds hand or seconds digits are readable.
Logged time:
3:48
